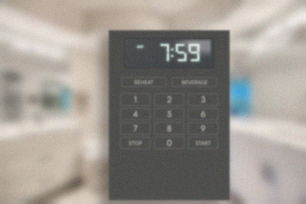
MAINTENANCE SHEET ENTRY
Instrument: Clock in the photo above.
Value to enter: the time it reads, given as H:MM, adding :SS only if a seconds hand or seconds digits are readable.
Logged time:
7:59
